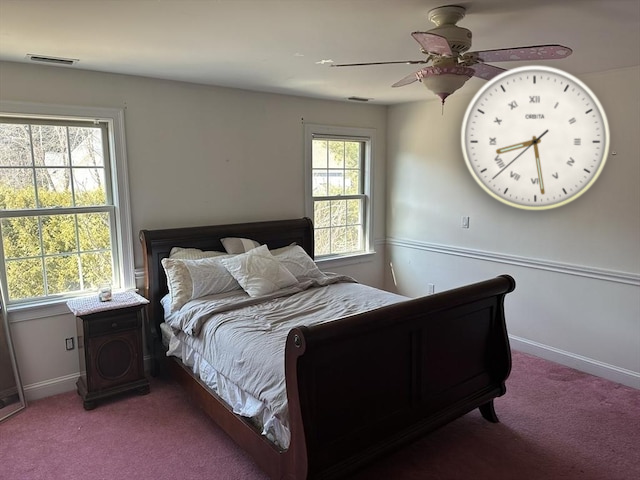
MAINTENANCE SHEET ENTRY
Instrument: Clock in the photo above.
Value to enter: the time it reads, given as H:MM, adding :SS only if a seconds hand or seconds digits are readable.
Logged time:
8:28:38
